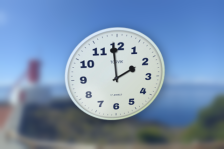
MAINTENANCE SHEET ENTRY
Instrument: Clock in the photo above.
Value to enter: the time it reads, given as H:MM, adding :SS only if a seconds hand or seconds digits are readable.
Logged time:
1:59
